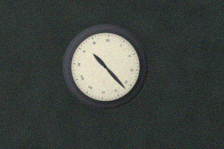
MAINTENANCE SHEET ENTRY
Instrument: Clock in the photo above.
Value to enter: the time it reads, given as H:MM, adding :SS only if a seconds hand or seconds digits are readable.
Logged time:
10:22
